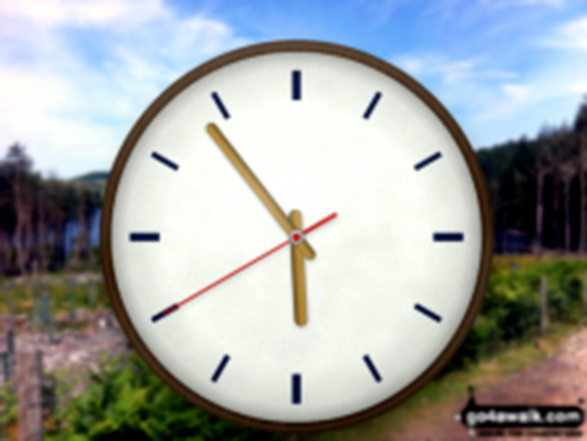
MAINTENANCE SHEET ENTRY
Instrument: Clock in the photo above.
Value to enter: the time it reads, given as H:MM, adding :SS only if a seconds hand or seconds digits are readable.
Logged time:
5:53:40
